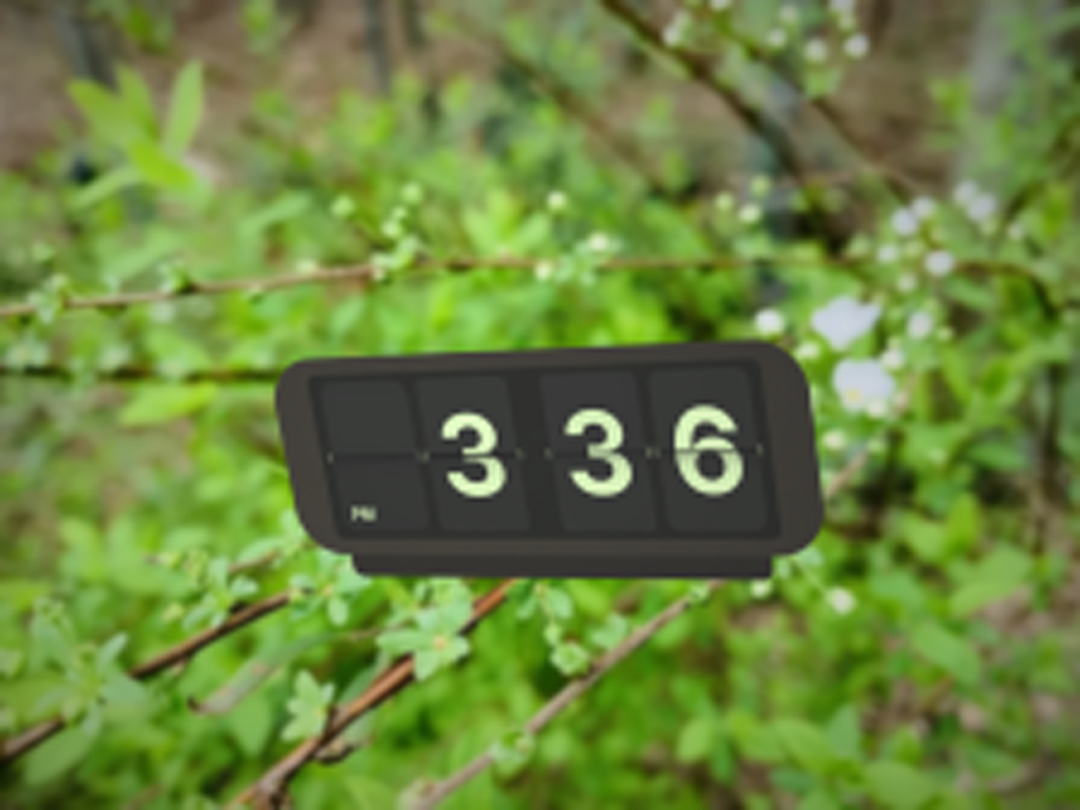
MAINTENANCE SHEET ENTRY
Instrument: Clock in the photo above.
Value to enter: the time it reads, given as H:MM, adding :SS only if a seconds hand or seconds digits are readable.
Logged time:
3:36
